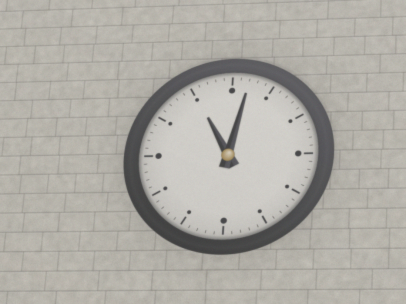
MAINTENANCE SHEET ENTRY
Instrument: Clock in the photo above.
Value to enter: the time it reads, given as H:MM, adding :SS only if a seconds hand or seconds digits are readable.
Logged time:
11:02
